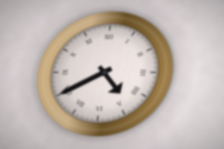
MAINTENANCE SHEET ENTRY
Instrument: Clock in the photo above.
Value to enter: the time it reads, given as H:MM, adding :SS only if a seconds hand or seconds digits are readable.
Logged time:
4:40
